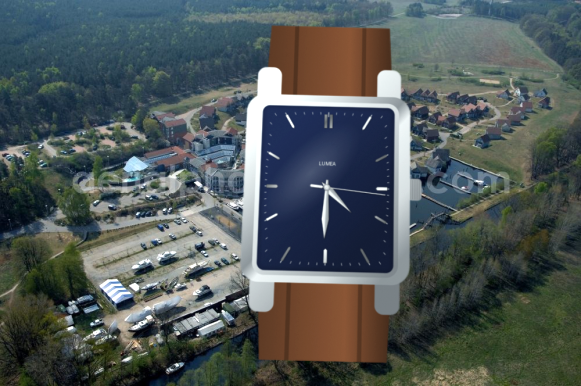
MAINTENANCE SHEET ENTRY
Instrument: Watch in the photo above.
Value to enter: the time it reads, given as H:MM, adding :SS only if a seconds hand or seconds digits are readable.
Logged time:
4:30:16
